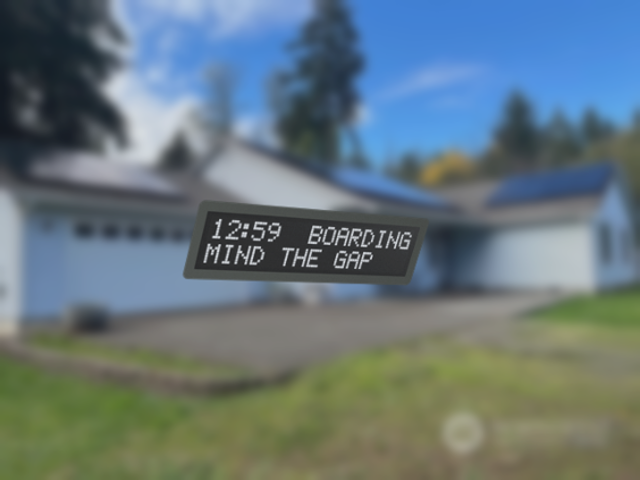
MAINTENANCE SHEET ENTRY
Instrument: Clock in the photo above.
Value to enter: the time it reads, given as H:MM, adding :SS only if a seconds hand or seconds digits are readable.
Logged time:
12:59
